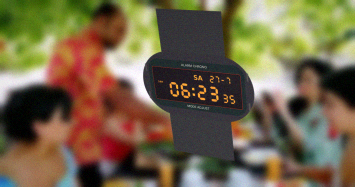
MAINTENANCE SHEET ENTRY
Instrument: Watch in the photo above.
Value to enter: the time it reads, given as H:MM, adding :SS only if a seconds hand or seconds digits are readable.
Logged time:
6:23:35
